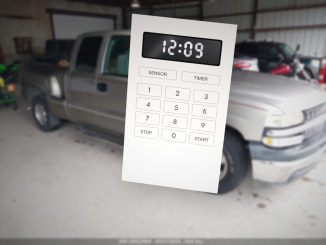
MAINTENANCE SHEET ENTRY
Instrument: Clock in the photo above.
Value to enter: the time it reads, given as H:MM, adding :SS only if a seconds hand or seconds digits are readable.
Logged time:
12:09
